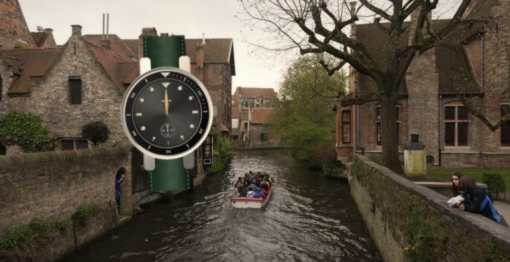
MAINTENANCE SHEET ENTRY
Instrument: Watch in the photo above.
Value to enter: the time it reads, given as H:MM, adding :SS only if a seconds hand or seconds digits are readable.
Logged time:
12:00
